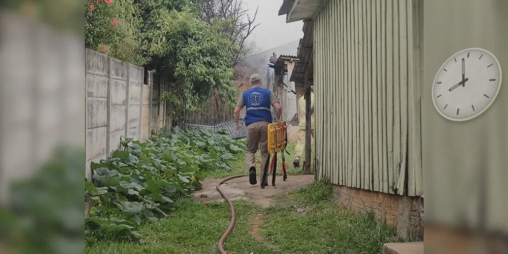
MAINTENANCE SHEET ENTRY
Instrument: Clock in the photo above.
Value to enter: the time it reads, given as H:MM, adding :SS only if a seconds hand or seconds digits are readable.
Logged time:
7:58
